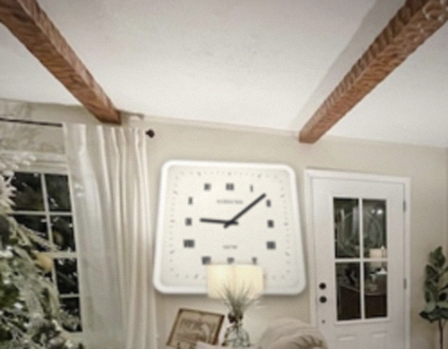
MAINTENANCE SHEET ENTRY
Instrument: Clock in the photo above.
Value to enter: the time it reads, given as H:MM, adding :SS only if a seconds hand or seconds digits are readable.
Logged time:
9:08
